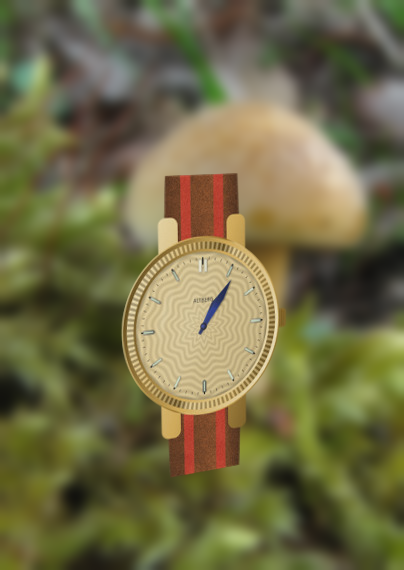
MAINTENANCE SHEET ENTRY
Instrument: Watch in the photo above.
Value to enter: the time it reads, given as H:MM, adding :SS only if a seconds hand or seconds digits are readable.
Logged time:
1:06
